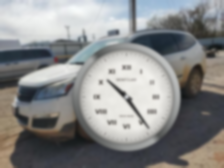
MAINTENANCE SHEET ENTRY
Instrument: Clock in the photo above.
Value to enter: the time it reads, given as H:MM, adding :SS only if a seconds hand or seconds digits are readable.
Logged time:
10:24
